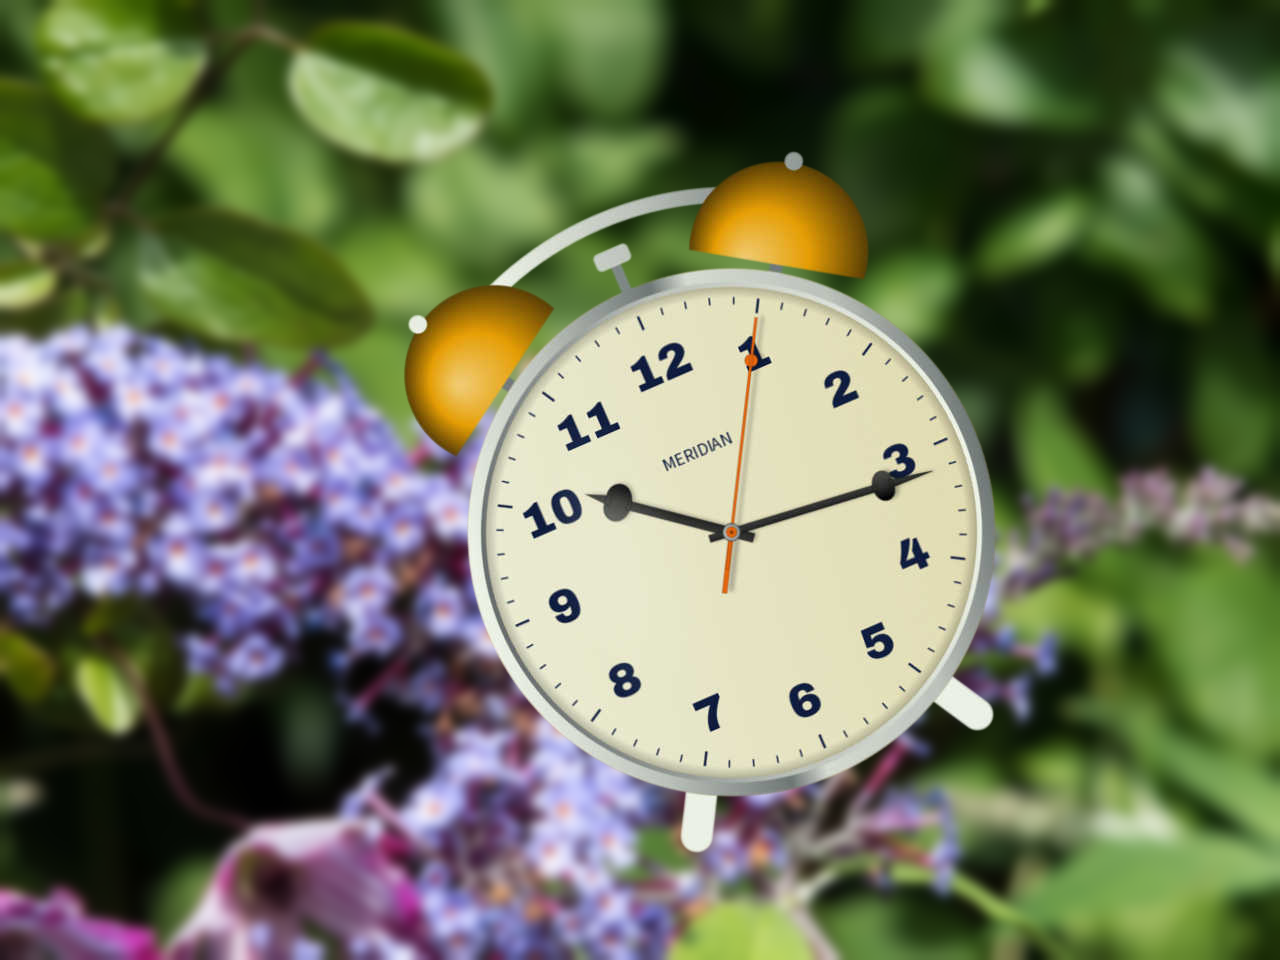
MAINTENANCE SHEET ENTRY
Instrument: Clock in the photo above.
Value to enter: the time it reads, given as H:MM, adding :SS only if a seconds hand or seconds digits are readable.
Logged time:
10:16:05
